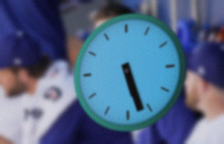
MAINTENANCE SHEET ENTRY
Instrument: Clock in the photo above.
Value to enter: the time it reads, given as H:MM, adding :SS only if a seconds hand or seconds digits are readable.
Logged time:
5:27
